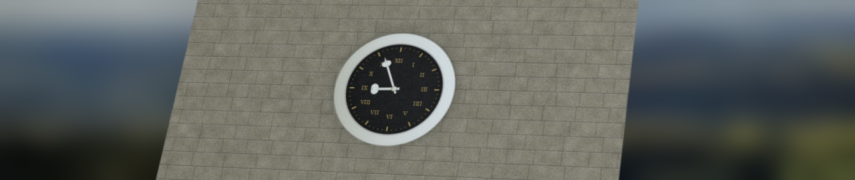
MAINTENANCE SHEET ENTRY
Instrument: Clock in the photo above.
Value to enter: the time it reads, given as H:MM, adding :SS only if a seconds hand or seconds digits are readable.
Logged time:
8:56
